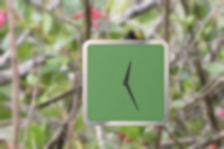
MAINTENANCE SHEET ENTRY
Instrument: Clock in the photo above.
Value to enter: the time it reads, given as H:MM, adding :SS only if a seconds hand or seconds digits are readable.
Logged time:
12:26
